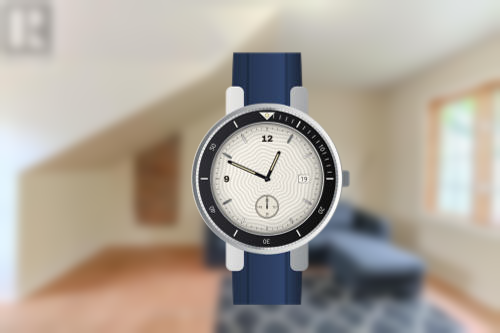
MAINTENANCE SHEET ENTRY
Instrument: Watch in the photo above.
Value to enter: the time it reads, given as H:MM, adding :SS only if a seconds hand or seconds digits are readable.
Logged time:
12:49
